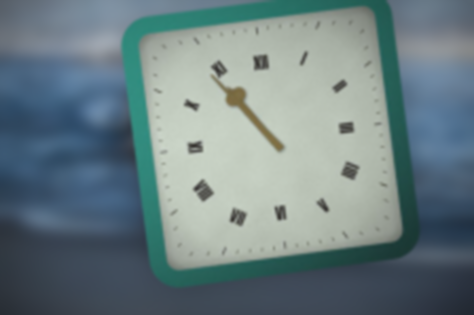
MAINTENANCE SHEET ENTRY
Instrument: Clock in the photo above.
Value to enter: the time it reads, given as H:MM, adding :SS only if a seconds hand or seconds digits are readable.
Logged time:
10:54
